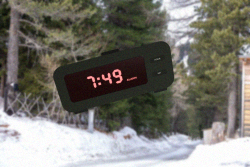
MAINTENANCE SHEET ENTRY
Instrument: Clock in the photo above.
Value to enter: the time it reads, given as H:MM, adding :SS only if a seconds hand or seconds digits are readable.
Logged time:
7:49
